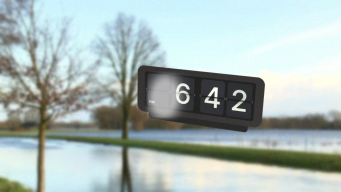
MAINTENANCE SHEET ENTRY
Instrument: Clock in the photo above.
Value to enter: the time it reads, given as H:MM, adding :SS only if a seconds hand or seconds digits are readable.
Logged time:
6:42
